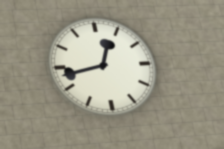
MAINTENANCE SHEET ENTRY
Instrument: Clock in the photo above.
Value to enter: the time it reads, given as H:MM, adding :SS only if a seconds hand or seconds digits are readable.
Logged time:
12:43
